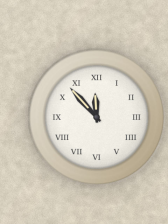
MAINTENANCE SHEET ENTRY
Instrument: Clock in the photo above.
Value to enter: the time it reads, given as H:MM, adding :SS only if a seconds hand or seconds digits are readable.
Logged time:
11:53
